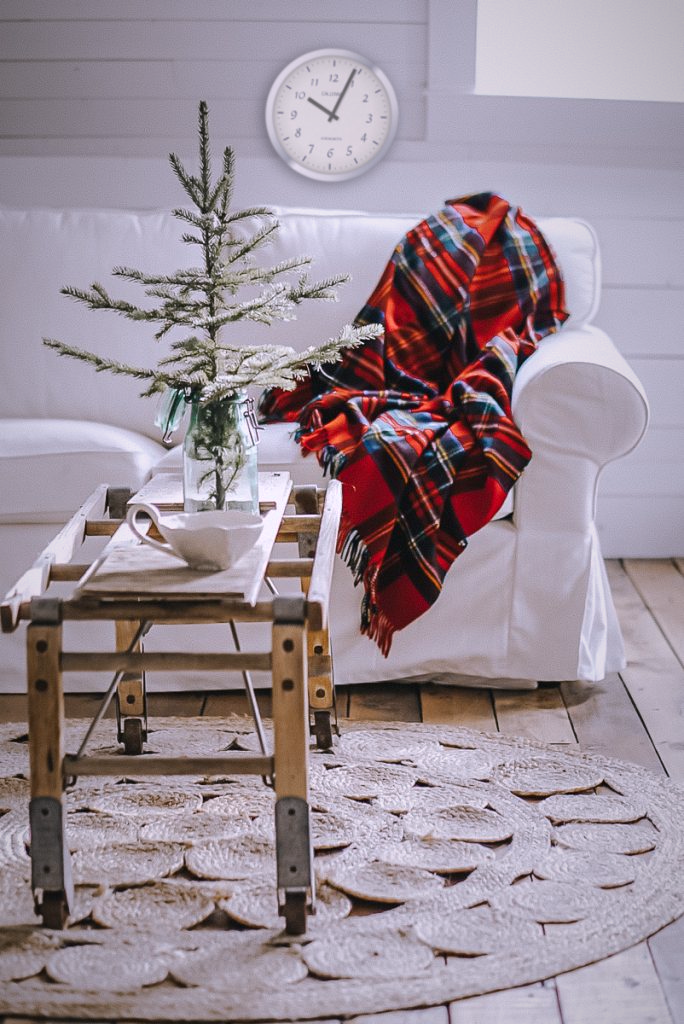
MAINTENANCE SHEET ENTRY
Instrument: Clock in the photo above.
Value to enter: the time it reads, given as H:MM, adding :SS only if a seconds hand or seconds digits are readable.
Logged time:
10:04
